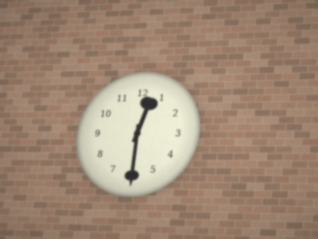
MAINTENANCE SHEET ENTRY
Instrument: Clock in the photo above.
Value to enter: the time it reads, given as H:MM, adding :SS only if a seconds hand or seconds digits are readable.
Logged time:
12:30
